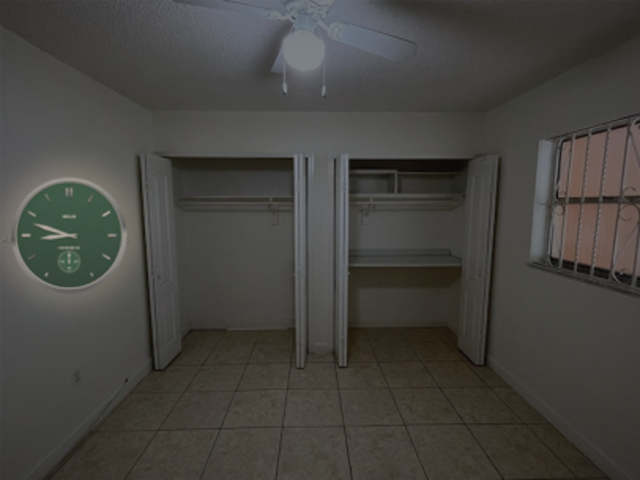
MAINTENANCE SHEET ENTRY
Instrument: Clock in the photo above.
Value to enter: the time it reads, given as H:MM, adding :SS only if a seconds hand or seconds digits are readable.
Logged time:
8:48
